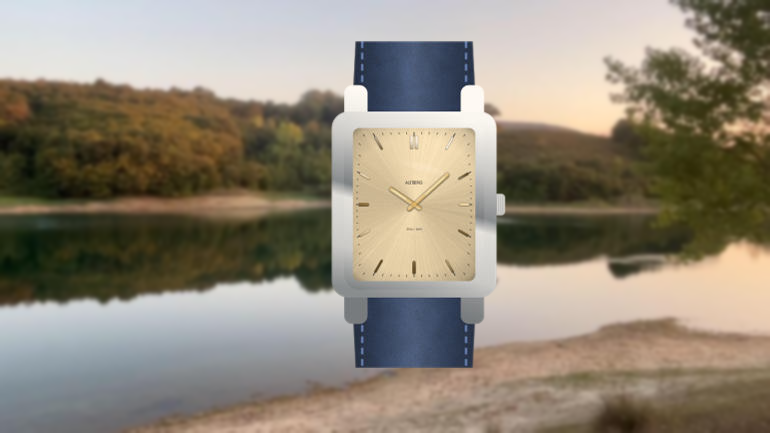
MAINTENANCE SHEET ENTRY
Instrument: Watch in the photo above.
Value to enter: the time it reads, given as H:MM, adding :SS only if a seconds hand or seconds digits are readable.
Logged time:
10:08
